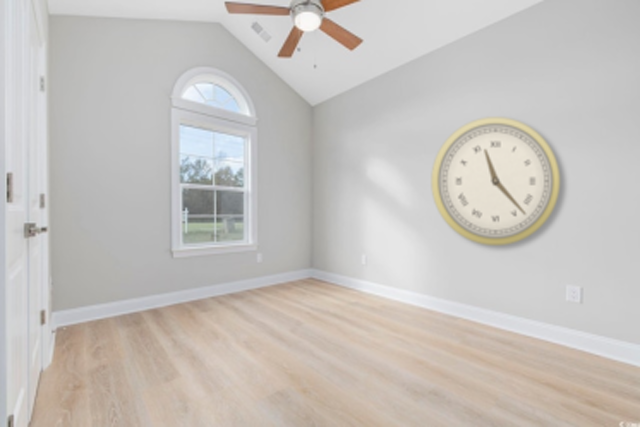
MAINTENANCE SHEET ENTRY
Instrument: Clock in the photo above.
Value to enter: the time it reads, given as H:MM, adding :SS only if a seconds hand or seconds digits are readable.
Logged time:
11:23
